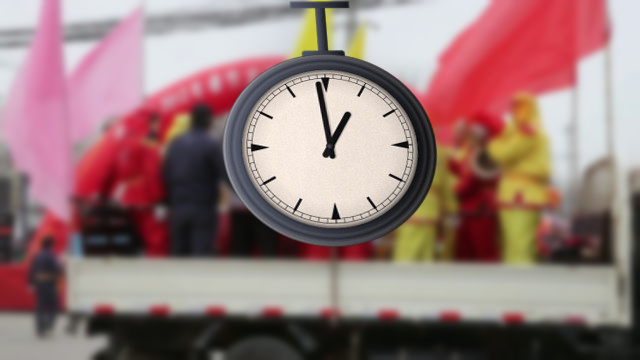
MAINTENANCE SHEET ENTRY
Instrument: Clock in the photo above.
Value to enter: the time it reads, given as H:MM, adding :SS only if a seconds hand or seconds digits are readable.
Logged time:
12:59
